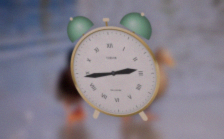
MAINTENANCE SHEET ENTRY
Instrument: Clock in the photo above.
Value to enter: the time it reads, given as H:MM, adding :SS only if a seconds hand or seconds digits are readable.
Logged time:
2:44
